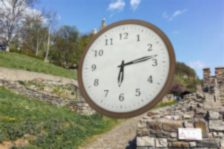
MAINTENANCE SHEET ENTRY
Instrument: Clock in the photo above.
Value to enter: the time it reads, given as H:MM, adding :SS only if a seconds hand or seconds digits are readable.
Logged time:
6:13
